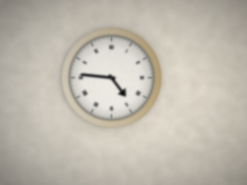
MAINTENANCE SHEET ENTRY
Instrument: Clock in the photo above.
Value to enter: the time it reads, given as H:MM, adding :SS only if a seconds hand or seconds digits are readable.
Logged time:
4:46
